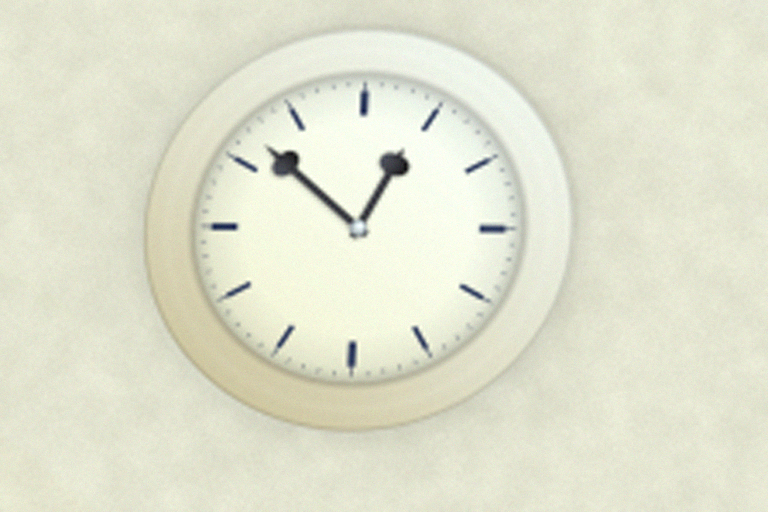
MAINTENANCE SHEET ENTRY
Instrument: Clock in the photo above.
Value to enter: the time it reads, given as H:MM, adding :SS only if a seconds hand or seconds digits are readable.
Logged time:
12:52
